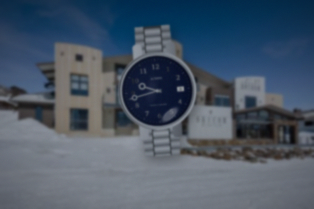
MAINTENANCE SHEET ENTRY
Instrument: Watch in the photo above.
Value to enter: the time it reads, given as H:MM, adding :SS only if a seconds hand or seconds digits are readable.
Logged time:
9:43
